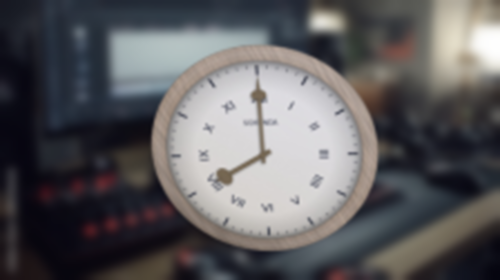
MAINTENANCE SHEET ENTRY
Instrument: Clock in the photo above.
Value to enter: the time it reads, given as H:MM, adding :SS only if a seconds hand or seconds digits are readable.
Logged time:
8:00
